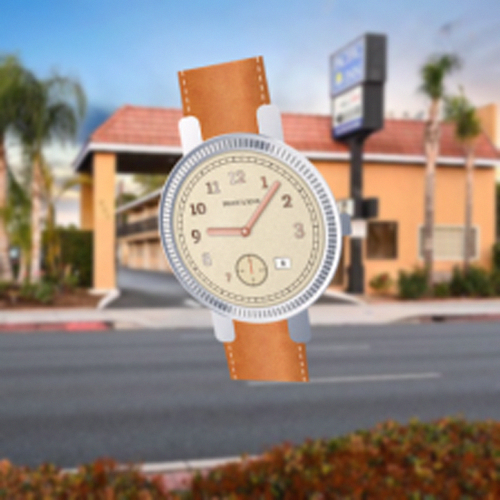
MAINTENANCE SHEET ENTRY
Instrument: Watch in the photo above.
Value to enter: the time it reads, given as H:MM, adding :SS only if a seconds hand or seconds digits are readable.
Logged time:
9:07
